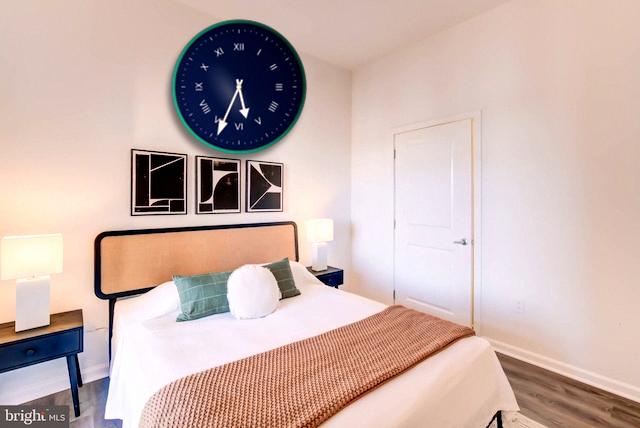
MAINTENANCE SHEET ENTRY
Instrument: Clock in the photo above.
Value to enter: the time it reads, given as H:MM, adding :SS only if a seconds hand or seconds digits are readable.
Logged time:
5:34
